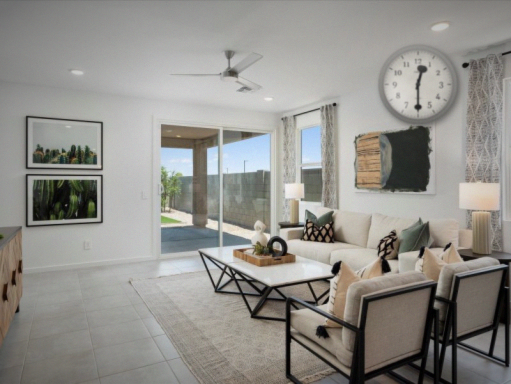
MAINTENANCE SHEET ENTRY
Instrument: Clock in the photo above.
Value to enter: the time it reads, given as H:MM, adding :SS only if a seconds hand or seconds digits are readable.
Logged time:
12:30
